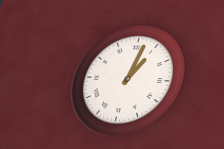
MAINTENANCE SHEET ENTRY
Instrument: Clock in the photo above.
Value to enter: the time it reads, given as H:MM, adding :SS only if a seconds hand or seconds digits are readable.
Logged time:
1:02
